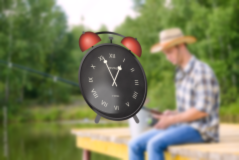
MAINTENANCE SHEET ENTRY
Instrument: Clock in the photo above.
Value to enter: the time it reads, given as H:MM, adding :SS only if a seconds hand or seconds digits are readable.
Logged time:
12:56
